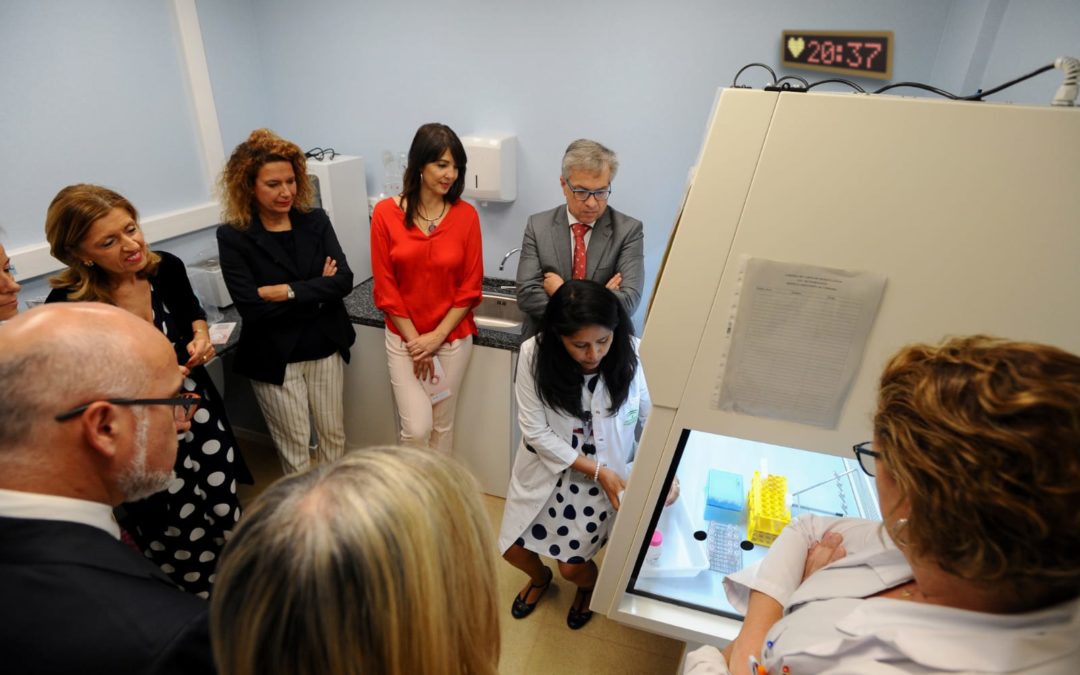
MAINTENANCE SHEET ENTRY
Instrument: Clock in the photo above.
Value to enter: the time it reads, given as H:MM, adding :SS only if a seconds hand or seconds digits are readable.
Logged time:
20:37
